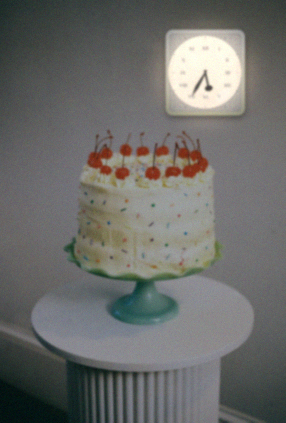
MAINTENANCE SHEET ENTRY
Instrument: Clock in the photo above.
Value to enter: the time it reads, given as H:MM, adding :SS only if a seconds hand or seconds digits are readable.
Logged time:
5:35
